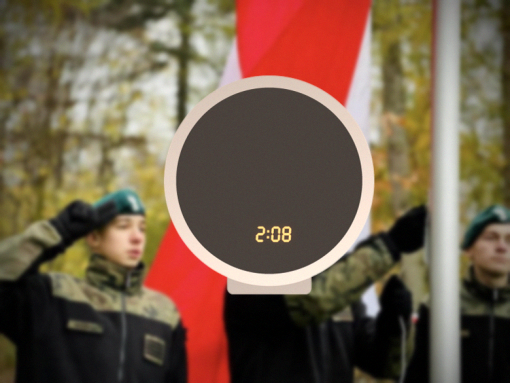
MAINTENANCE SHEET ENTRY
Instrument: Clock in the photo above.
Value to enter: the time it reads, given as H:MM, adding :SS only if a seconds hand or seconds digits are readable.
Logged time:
2:08
